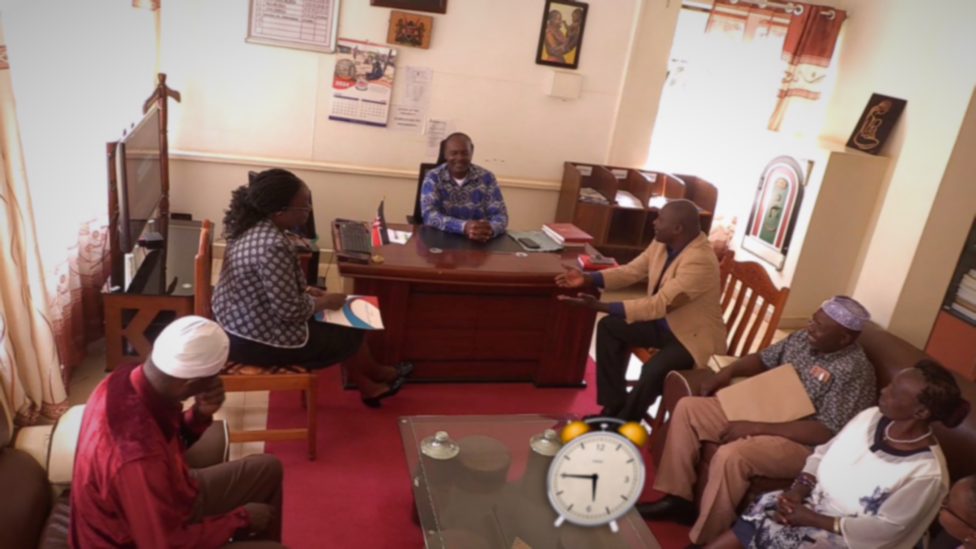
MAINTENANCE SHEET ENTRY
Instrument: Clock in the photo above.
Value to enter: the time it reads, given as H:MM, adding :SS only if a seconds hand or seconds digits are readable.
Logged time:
5:45
